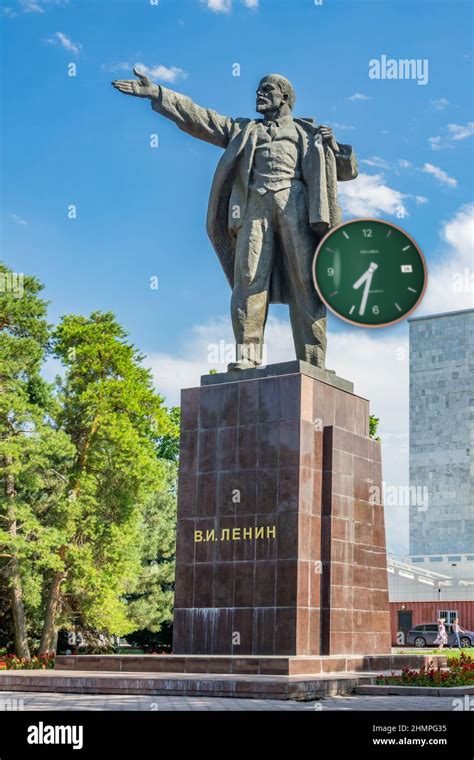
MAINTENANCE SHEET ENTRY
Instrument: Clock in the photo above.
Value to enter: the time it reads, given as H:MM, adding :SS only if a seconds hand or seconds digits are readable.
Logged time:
7:33
